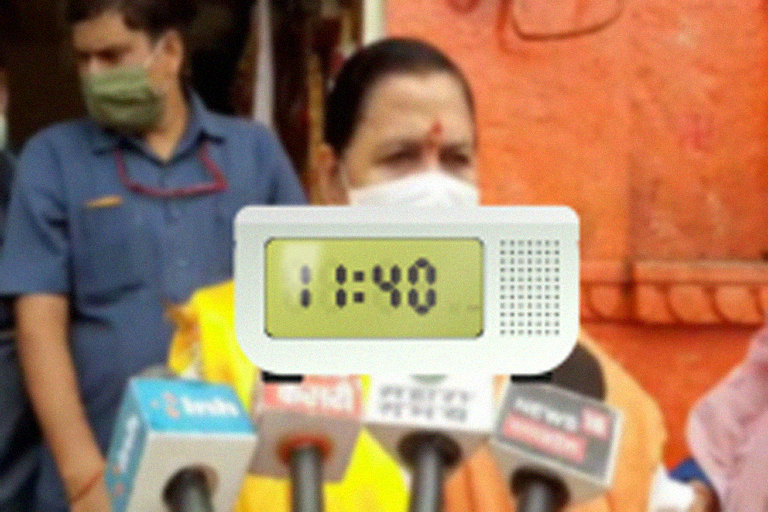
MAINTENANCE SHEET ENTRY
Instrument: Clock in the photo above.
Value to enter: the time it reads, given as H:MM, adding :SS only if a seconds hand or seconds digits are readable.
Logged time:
11:40
